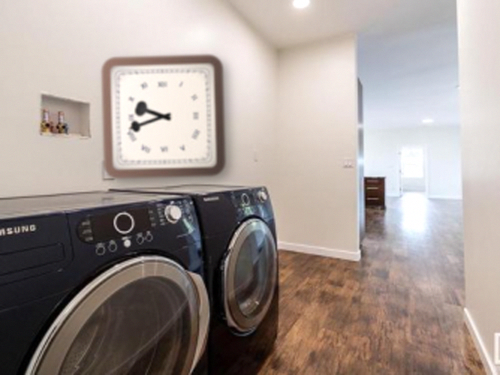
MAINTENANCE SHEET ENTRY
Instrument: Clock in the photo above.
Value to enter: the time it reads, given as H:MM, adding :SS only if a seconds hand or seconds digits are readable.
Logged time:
9:42
